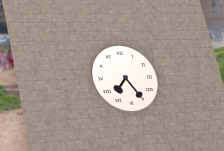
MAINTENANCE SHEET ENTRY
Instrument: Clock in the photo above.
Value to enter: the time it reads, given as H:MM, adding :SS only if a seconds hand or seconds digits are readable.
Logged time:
7:25
